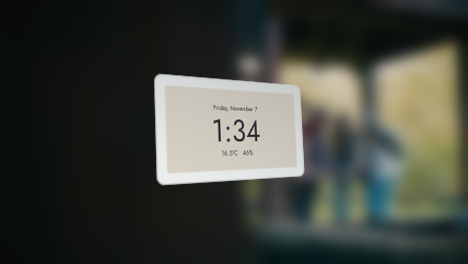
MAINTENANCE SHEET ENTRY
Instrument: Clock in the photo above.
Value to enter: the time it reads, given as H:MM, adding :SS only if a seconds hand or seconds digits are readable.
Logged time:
1:34
